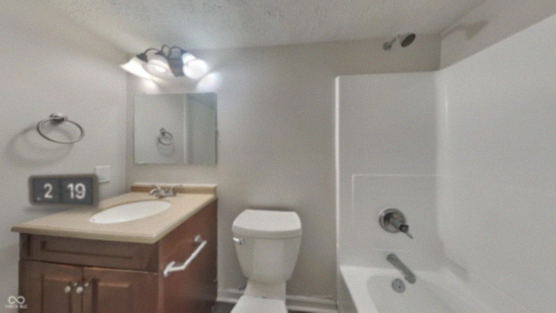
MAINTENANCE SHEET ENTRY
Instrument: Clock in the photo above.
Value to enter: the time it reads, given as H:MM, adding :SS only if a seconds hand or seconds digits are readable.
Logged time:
2:19
